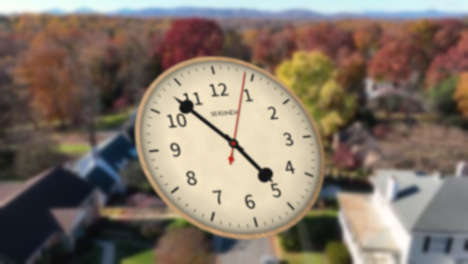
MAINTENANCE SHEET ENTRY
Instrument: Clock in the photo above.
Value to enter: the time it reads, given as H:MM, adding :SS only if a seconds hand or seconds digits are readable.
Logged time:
4:53:04
